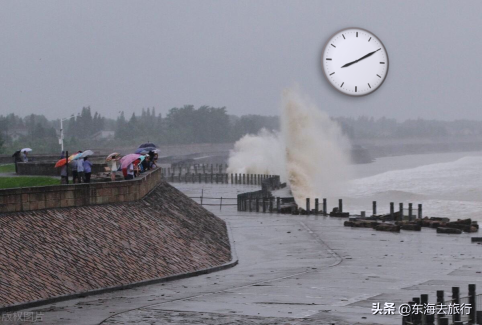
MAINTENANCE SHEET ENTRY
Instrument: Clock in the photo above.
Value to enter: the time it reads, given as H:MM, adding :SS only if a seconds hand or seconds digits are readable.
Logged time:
8:10
